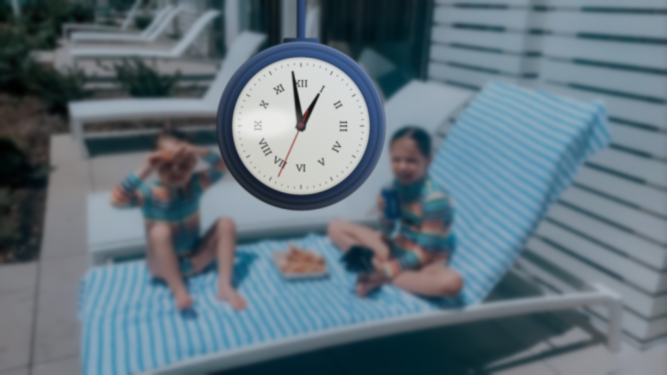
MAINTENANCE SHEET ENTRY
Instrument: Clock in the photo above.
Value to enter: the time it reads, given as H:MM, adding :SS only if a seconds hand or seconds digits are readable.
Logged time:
12:58:34
